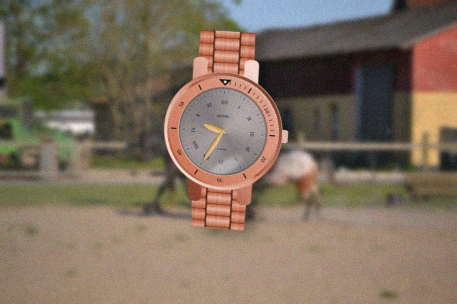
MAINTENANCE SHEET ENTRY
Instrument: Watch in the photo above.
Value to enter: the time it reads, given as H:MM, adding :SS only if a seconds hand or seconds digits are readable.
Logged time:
9:35
